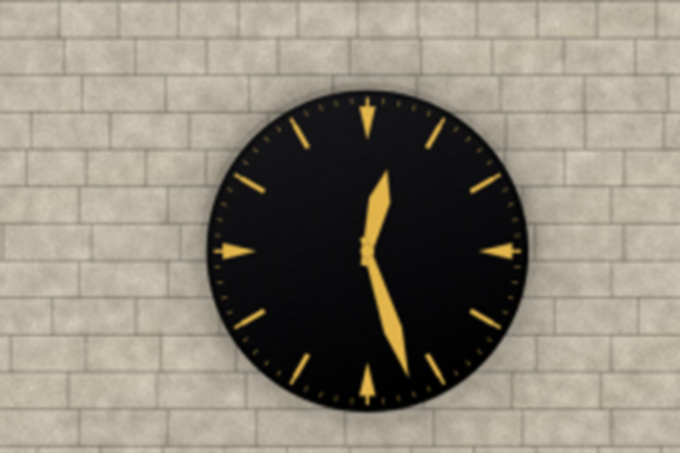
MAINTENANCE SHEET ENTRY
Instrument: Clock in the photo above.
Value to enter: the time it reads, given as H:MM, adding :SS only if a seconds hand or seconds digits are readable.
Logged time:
12:27
